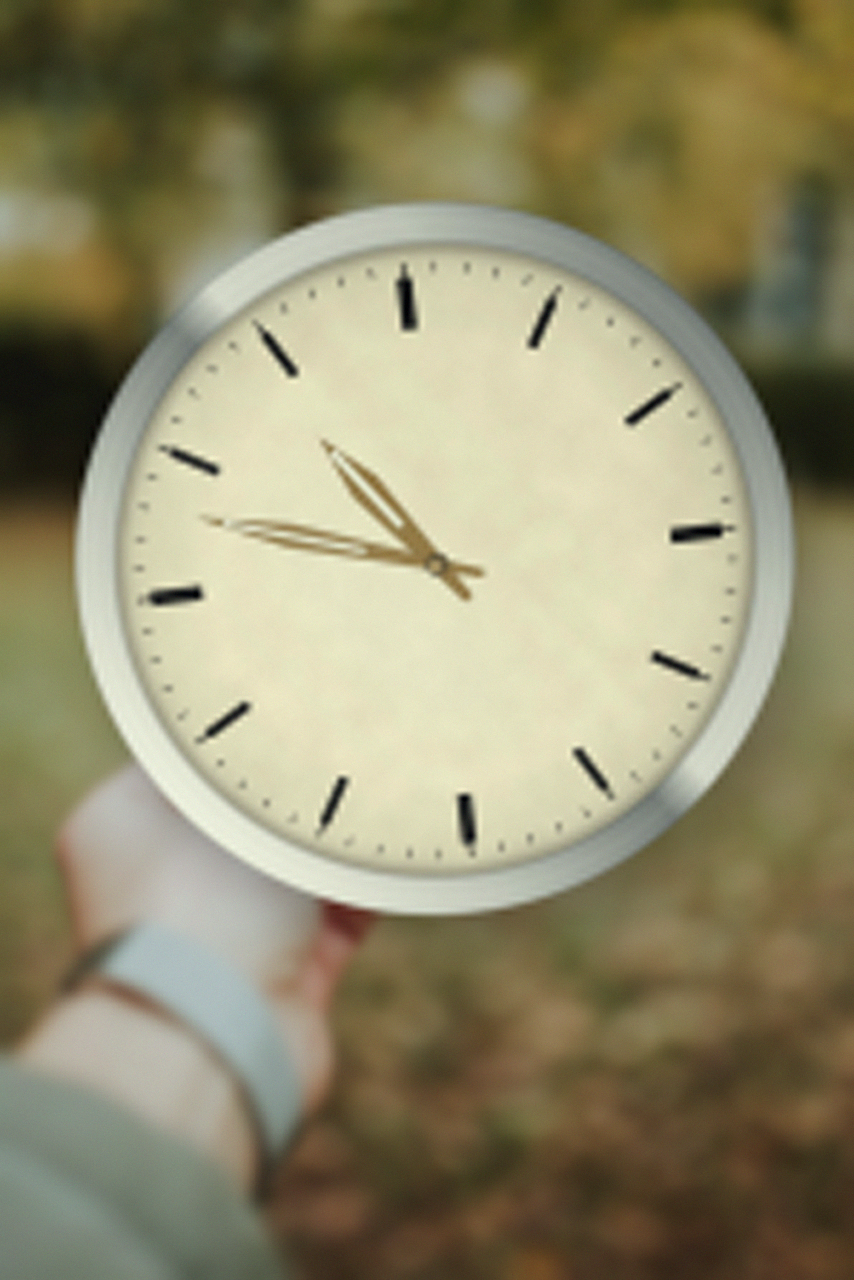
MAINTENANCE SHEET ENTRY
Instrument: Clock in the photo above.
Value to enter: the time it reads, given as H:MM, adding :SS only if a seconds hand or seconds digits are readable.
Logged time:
10:48
